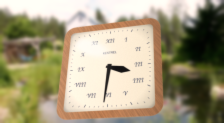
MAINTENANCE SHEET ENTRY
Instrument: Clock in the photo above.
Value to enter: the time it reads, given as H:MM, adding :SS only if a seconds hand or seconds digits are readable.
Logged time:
3:31
